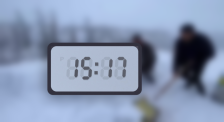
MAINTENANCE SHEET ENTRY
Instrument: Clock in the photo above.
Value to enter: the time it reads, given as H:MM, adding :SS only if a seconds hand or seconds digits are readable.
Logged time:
15:17
